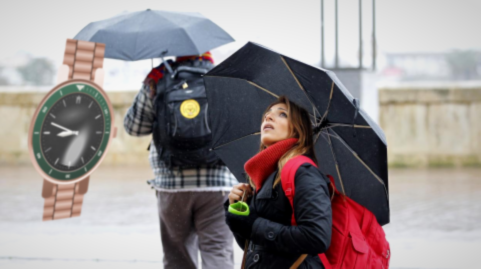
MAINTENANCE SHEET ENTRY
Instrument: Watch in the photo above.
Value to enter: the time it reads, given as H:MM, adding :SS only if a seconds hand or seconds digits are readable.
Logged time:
8:48
